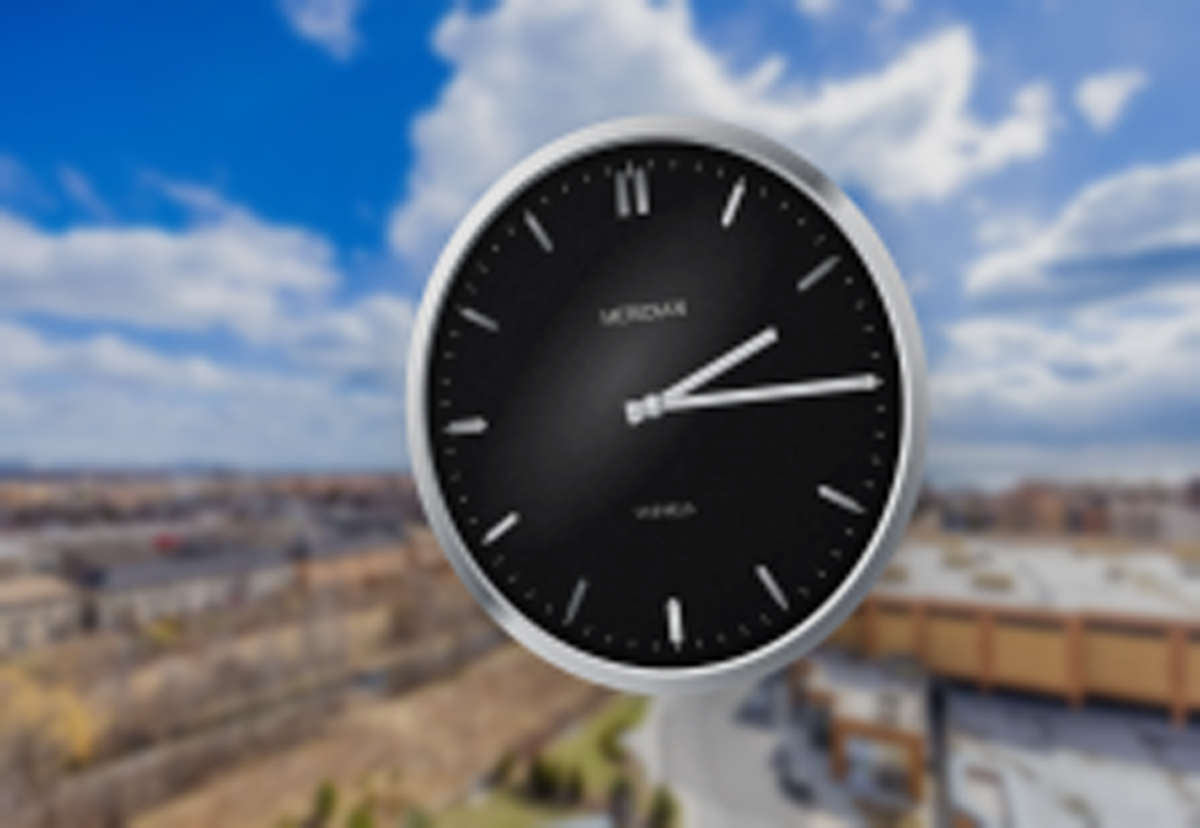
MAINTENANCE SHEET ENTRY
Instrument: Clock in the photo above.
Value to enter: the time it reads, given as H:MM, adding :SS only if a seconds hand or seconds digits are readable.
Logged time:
2:15
